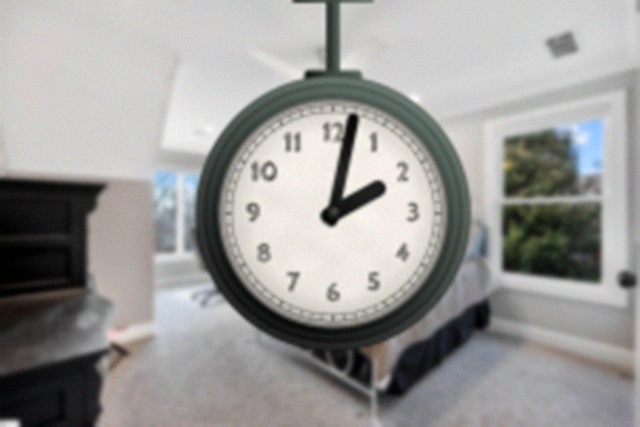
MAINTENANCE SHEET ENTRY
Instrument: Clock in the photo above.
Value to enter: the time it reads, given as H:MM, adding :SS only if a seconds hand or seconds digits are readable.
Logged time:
2:02
